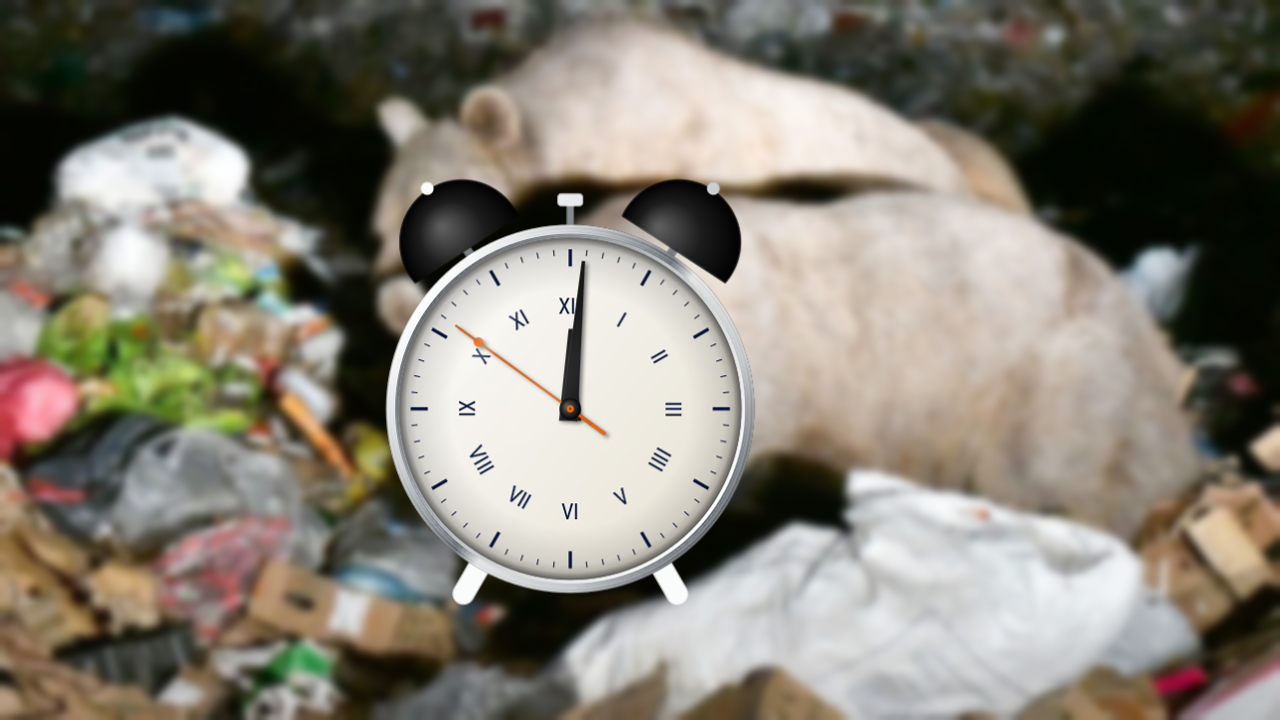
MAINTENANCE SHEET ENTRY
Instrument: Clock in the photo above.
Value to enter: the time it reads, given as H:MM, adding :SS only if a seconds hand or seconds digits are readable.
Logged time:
12:00:51
